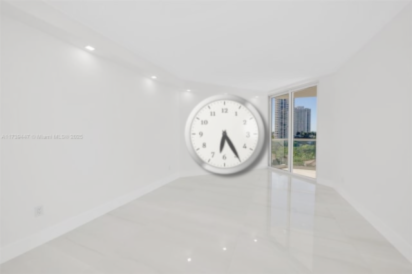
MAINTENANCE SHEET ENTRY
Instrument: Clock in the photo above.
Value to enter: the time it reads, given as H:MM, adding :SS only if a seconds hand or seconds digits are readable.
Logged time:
6:25
